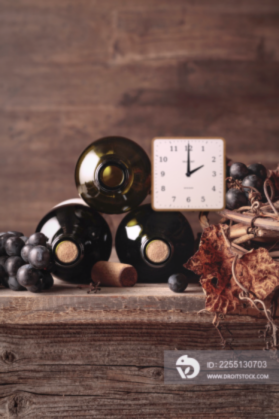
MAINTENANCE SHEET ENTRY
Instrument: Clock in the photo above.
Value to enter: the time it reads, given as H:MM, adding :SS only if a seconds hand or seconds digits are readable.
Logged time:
2:00
